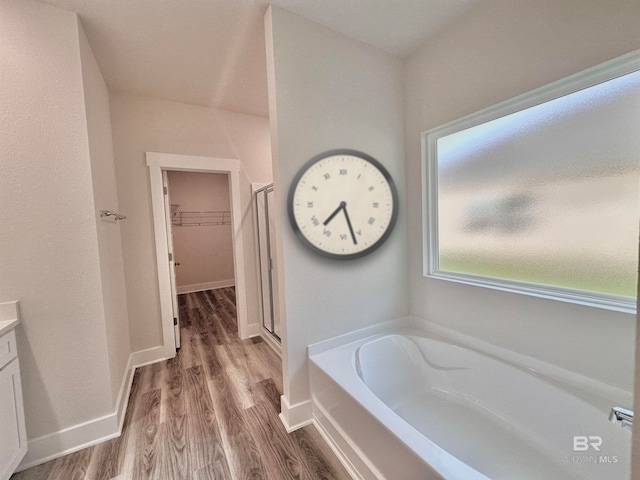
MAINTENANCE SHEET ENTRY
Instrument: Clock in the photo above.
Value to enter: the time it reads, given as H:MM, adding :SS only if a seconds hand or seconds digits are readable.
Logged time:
7:27
